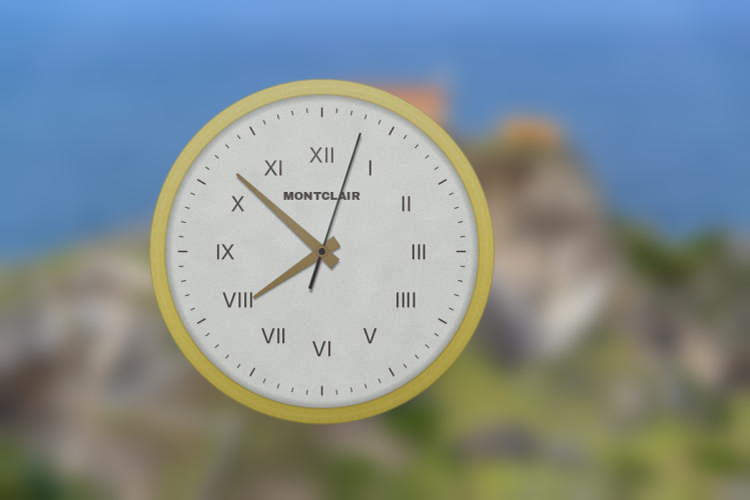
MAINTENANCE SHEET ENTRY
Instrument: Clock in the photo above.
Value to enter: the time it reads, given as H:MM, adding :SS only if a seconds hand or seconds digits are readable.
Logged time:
7:52:03
